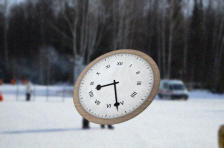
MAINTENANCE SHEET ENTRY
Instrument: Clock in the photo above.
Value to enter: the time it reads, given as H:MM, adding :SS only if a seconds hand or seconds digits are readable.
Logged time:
8:27
